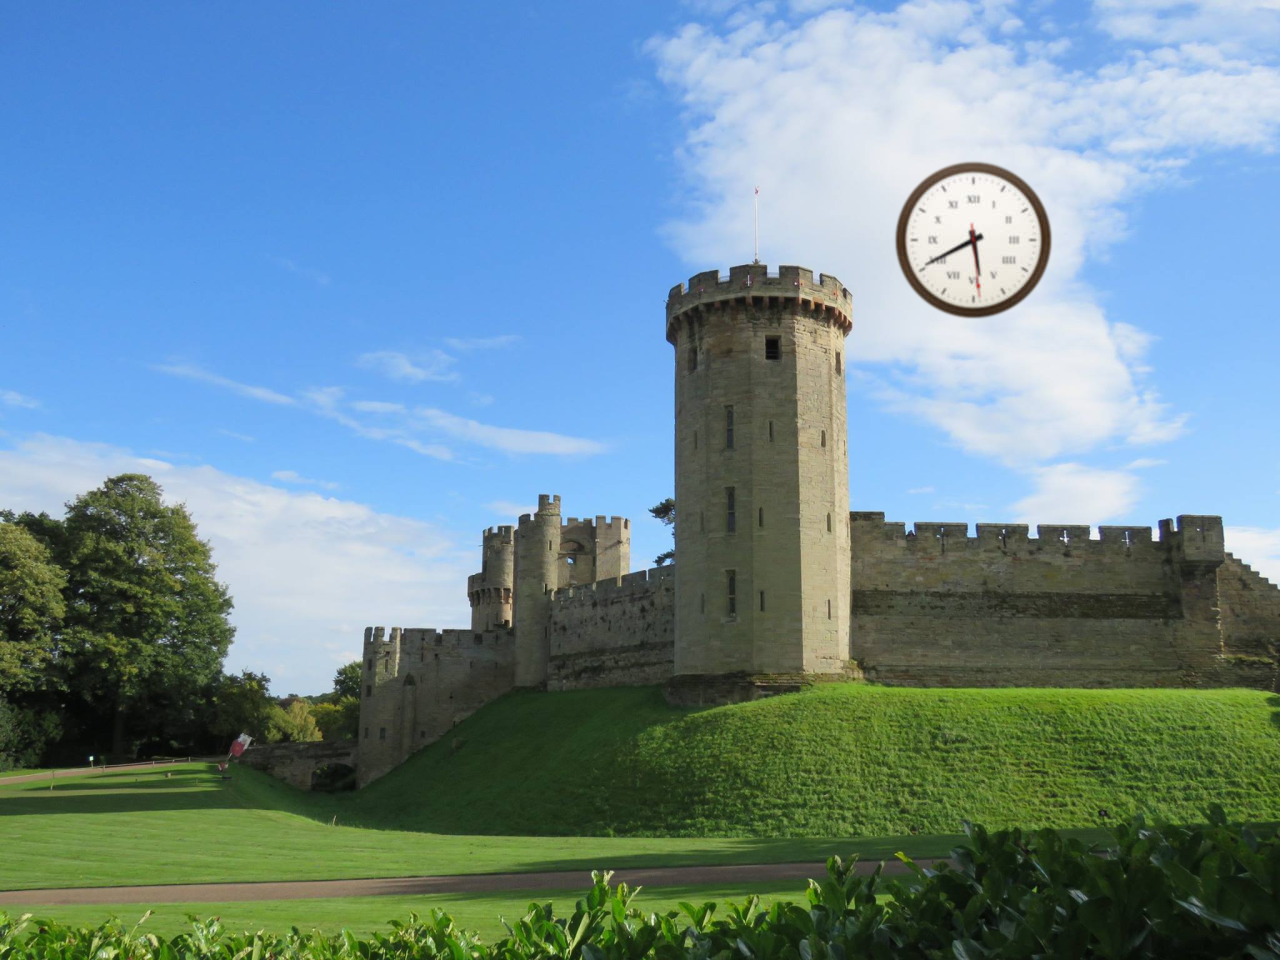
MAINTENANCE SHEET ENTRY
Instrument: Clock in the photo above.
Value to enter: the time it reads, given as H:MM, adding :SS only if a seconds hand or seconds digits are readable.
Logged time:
5:40:29
